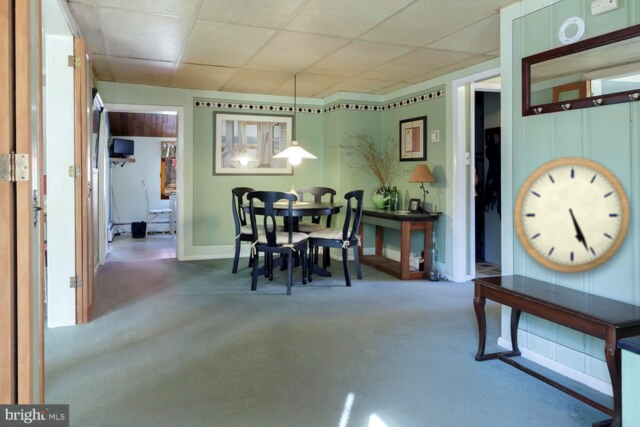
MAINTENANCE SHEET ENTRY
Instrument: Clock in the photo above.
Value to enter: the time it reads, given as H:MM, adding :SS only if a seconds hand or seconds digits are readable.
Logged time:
5:26
